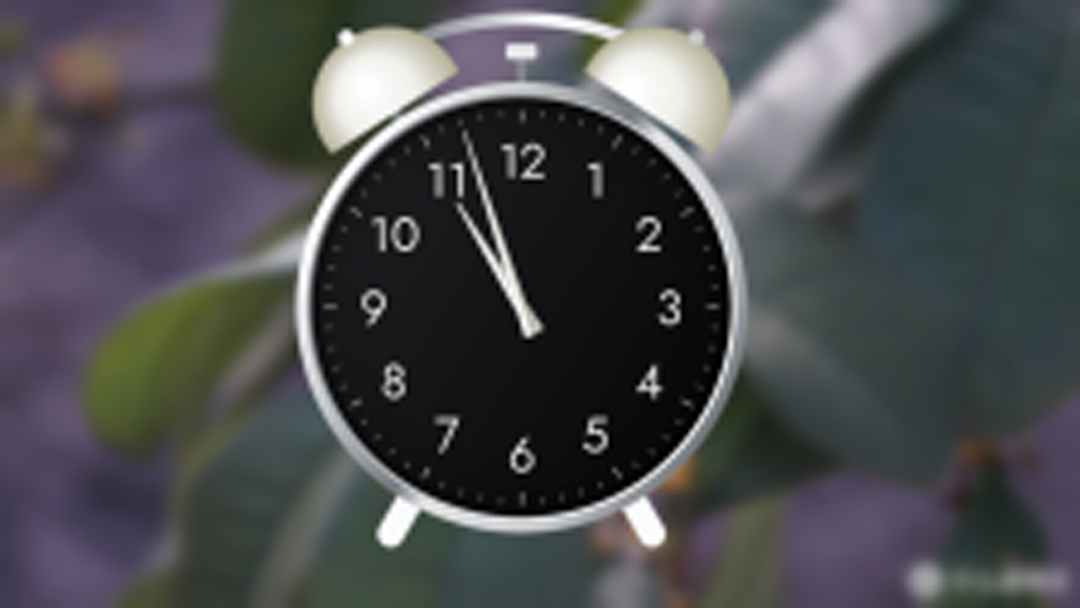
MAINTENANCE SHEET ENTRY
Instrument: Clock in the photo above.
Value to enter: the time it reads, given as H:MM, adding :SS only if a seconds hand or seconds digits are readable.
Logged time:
10:57
